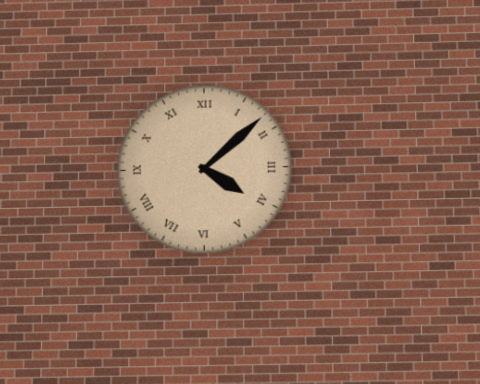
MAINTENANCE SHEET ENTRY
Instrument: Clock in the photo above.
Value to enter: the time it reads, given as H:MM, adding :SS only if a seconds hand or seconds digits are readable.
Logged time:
4:08
